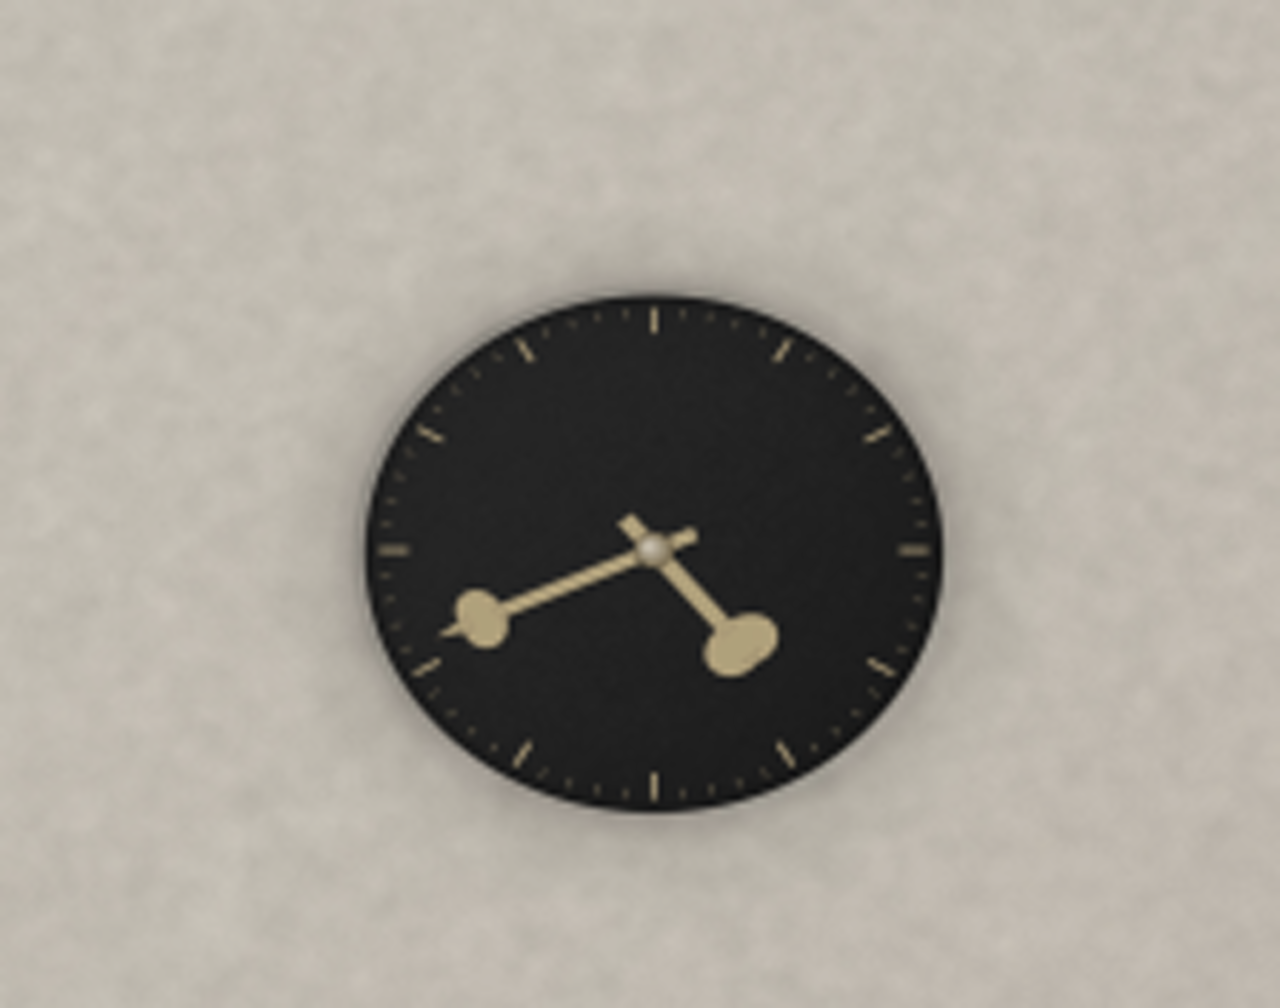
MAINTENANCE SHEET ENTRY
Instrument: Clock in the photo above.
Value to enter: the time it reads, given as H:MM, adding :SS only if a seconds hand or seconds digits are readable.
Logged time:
4:41
